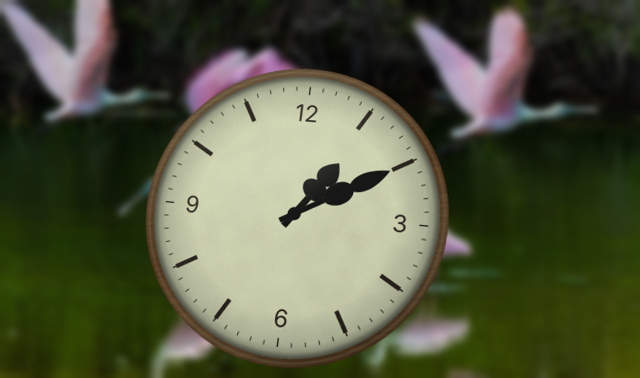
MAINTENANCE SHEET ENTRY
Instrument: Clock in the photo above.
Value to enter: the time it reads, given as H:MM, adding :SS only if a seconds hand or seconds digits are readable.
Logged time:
1:10
